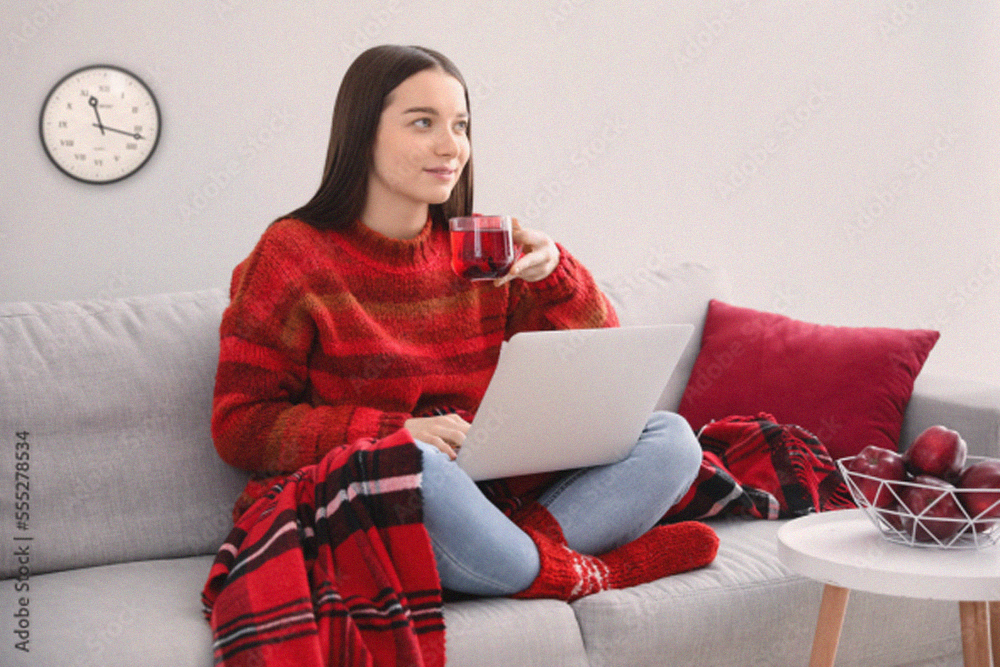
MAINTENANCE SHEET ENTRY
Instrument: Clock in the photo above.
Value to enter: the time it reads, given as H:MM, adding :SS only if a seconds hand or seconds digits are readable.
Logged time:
11:17
